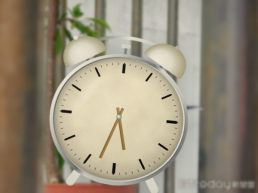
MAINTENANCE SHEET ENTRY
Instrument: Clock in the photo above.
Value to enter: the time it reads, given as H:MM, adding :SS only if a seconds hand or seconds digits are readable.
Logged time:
5:33
